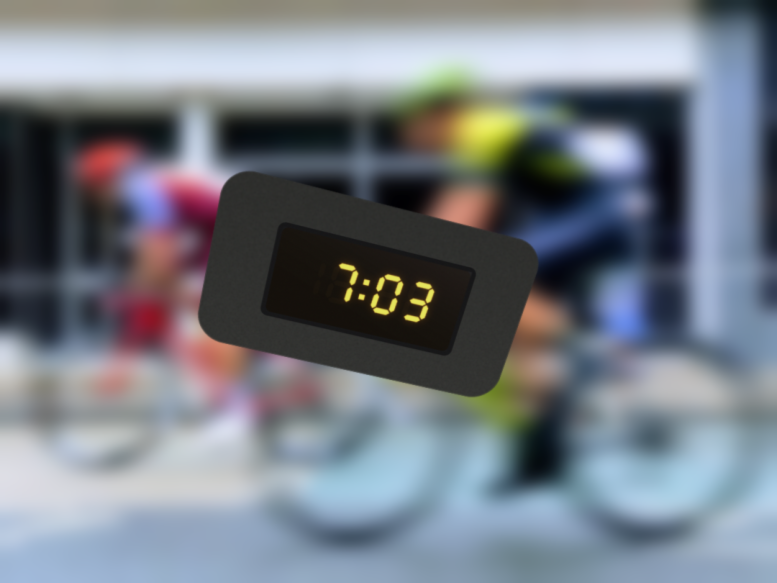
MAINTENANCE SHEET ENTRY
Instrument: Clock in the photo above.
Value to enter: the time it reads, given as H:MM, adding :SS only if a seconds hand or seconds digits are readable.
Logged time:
7:03
